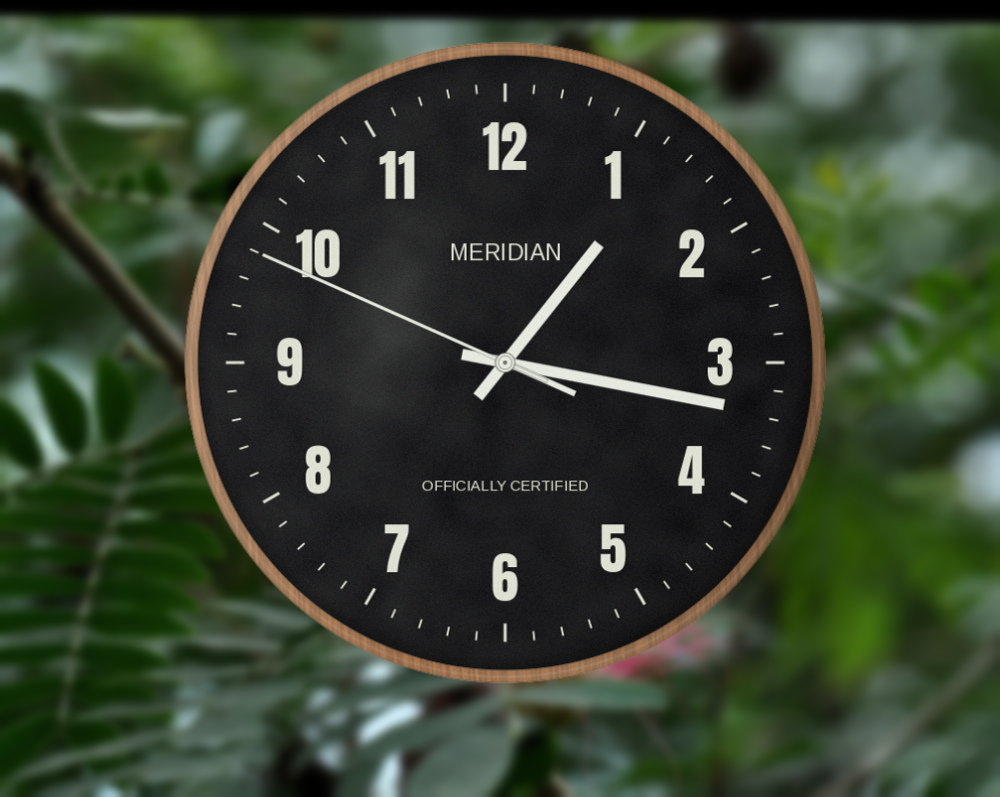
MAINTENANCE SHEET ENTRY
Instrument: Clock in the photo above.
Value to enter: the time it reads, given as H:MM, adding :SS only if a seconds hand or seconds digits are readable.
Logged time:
1:16:49
